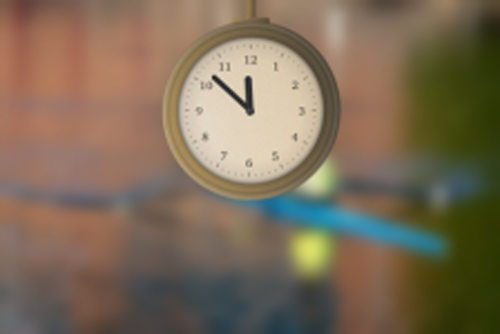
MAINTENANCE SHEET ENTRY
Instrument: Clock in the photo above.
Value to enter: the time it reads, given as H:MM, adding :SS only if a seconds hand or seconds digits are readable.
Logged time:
11:52
